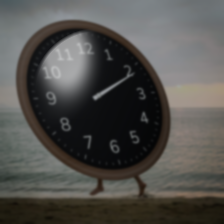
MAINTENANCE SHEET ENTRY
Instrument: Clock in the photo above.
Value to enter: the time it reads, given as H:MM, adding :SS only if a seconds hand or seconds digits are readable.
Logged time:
2:11
